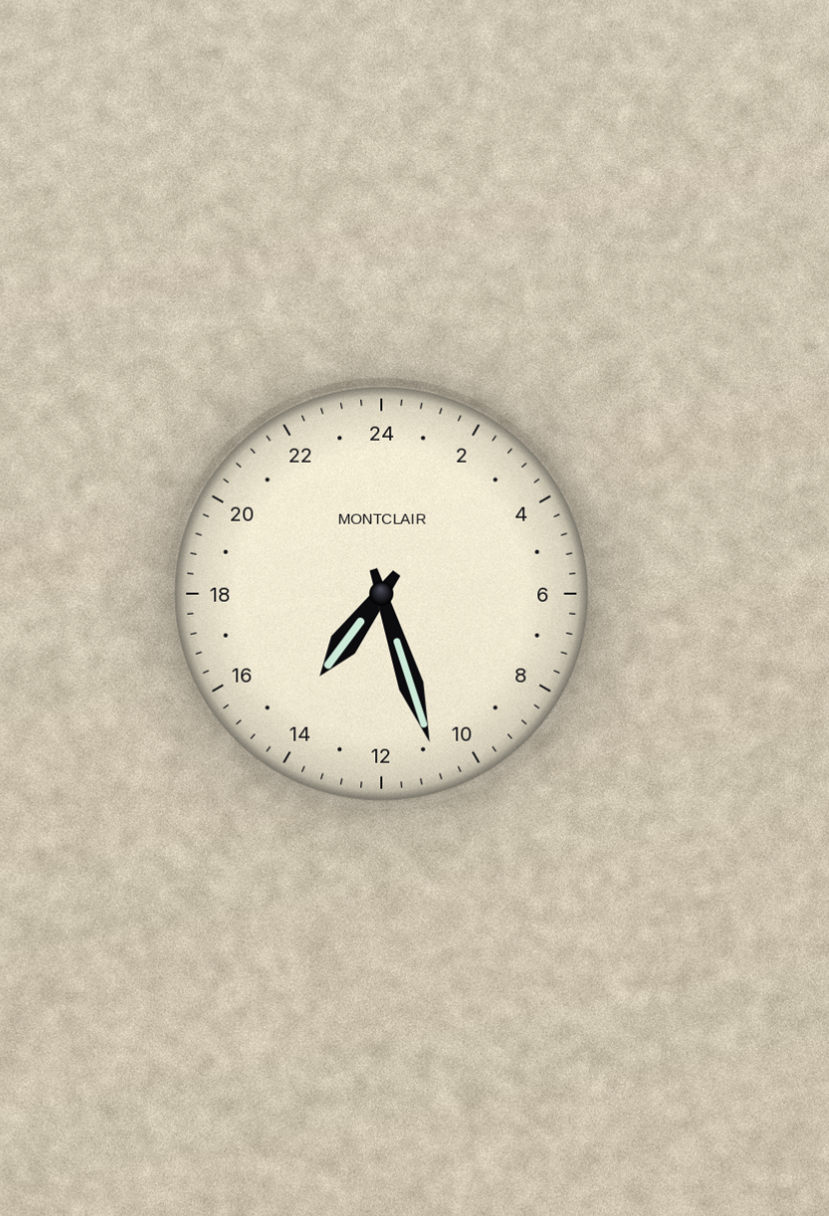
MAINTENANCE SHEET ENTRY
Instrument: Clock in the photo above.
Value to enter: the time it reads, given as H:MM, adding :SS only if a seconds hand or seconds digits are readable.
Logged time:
14:27
